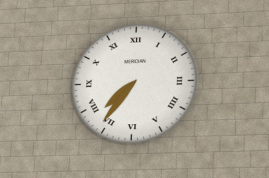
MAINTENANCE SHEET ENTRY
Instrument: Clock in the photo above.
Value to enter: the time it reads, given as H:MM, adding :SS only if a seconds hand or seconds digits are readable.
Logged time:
7:36
